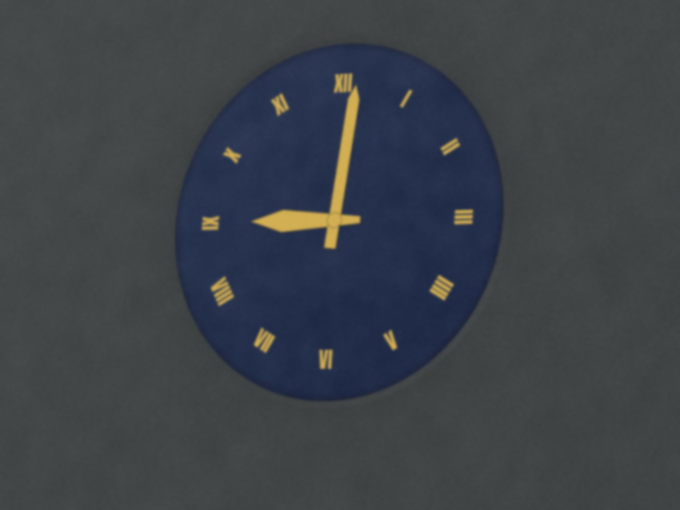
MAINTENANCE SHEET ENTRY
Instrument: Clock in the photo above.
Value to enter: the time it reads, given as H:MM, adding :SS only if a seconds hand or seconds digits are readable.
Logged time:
9:01
